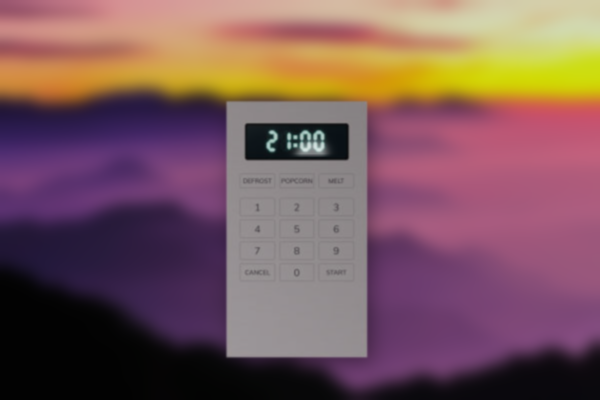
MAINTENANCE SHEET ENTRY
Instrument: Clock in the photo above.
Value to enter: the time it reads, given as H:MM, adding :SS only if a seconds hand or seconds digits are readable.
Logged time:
21:00
